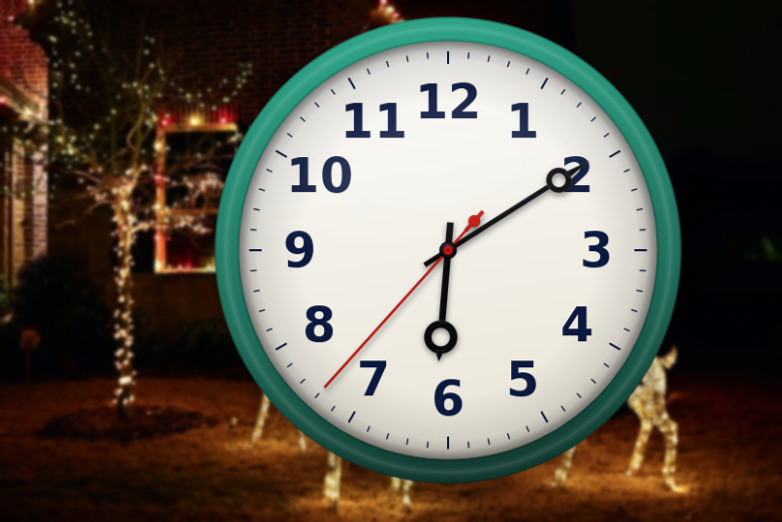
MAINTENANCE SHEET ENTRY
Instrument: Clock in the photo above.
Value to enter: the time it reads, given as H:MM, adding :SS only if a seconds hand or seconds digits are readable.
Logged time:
6:09:37
